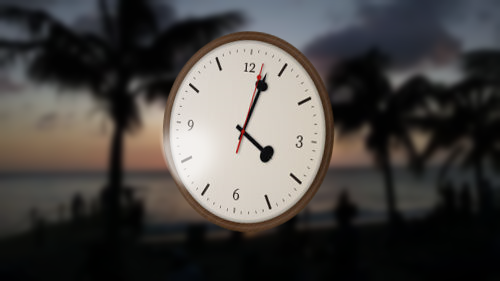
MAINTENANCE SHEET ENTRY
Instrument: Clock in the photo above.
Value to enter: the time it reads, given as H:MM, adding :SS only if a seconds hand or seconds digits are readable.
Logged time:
4:03:02
